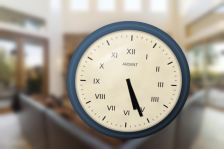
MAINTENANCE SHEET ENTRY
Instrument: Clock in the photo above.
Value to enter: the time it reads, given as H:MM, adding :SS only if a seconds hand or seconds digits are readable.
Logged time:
5:26
